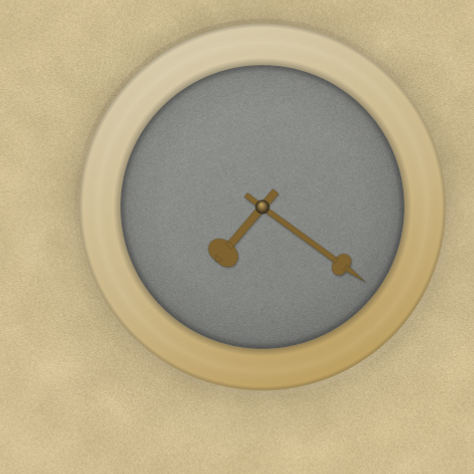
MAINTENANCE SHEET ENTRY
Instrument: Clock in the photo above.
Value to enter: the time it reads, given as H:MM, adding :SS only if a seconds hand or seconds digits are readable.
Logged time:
7:21
